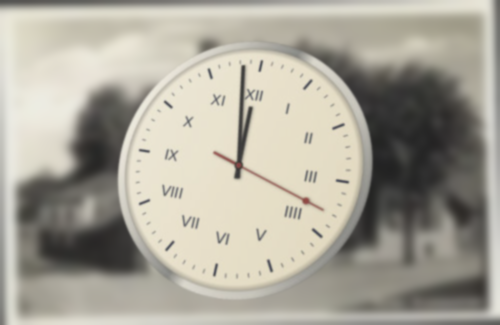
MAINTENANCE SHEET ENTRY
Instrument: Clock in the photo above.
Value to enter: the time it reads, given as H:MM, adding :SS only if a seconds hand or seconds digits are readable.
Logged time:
11:58:18
